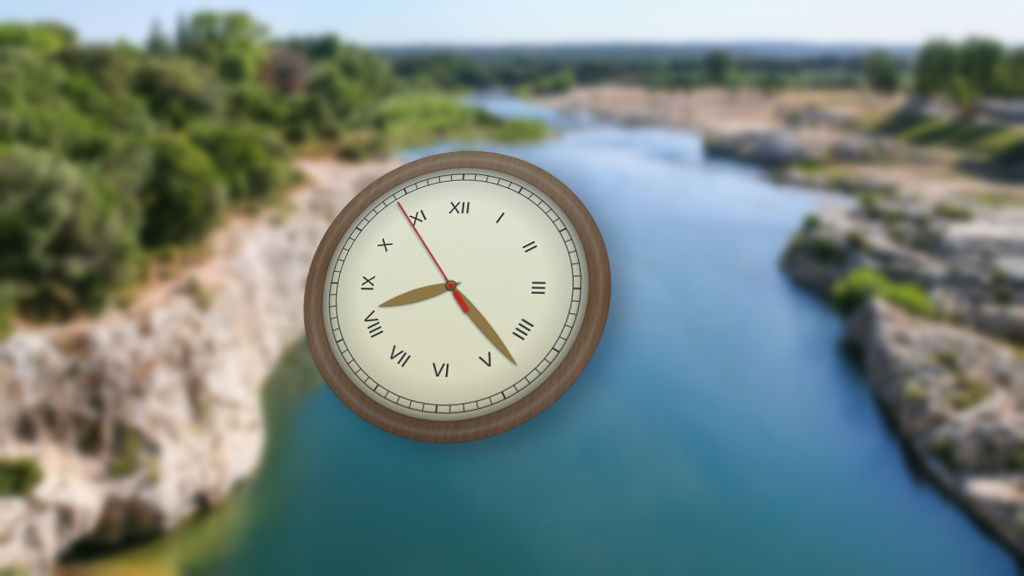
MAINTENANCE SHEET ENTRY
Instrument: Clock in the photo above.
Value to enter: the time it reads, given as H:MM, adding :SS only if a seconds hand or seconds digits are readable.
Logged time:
8:22:54
